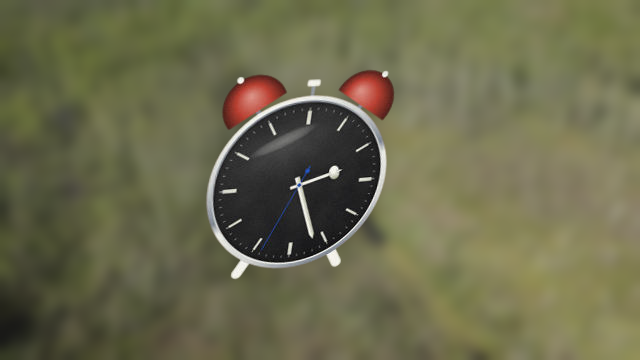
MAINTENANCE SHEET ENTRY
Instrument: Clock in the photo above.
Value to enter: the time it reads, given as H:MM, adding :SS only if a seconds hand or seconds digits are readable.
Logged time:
2:26:34
